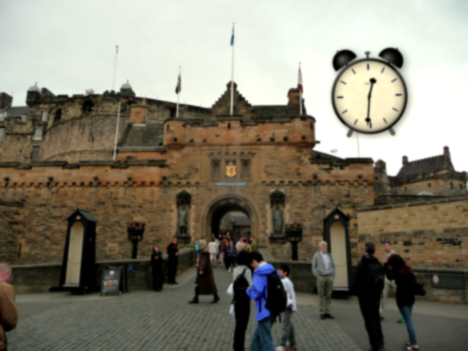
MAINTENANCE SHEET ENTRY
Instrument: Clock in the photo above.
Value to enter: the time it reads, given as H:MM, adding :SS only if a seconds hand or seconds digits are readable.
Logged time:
12:31
